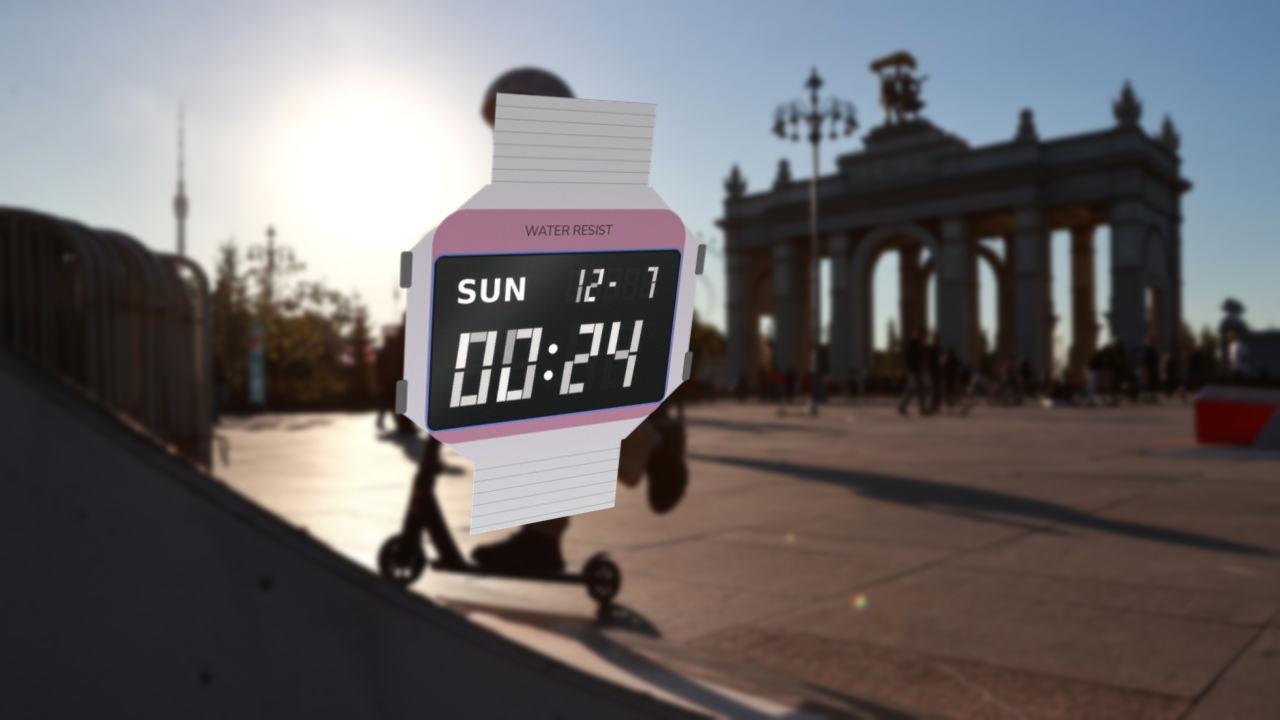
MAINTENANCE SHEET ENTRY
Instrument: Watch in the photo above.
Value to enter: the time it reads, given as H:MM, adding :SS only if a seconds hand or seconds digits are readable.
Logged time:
0:24
